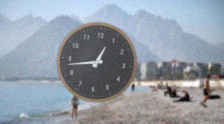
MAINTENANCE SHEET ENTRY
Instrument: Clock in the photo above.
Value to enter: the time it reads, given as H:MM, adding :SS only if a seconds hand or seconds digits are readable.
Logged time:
12:43
